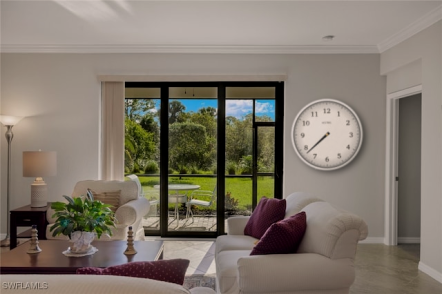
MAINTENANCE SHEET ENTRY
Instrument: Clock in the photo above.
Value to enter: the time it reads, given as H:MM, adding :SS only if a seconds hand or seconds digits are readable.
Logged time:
7:38
